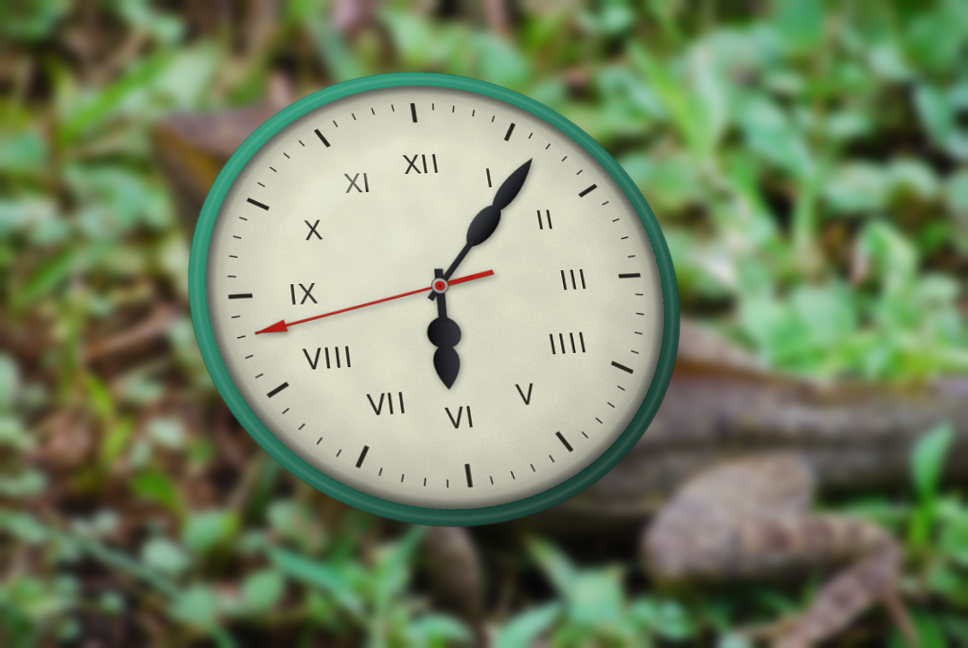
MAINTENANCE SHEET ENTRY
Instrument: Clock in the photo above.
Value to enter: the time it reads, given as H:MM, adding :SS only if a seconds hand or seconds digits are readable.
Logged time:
6:06:43
